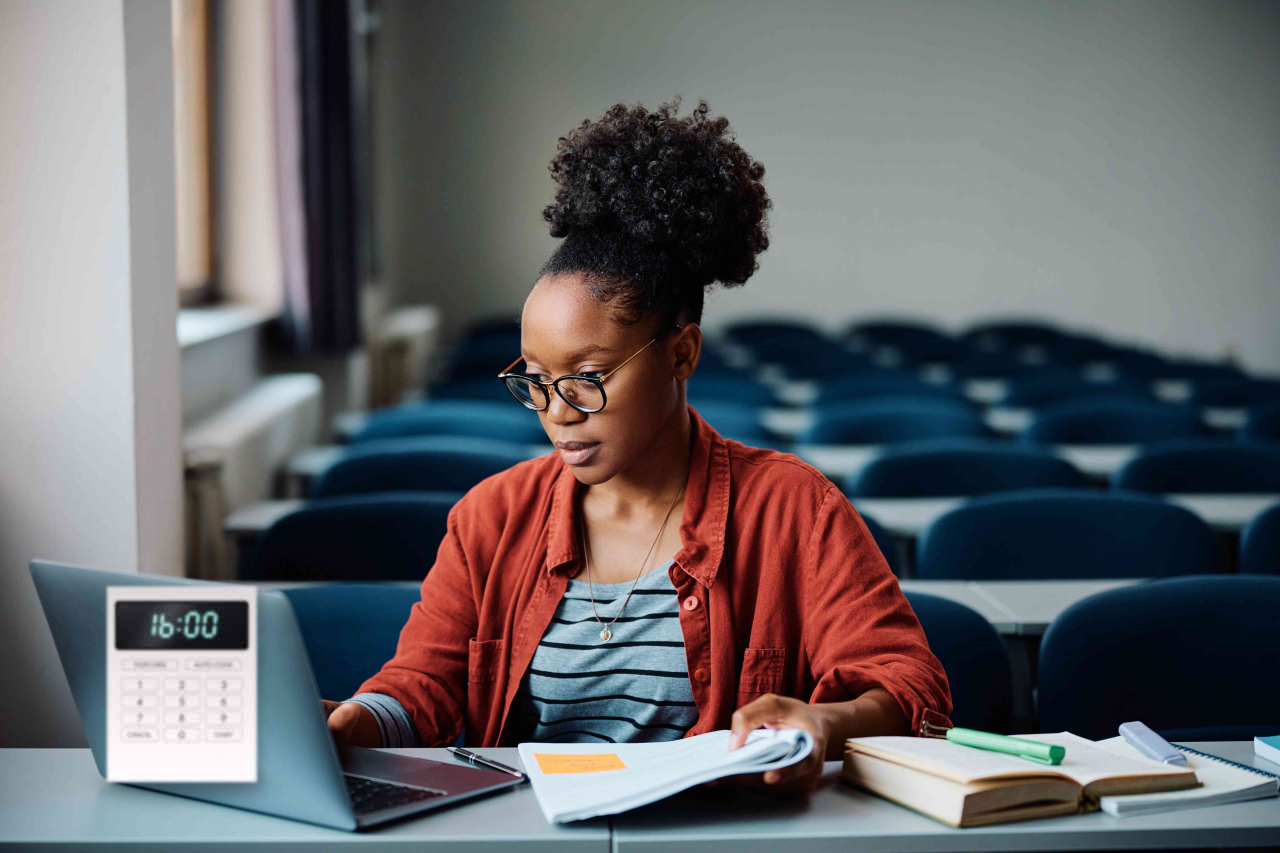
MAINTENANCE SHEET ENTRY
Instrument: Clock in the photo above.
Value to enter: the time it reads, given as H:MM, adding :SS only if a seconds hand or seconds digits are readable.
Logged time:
16:00
